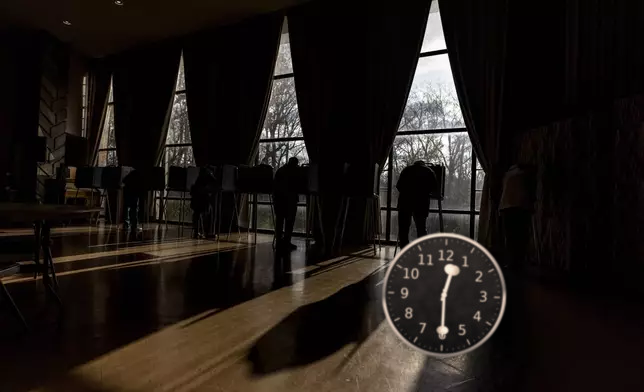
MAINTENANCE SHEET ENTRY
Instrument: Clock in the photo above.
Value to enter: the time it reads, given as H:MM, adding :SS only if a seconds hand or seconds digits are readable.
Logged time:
12:30
